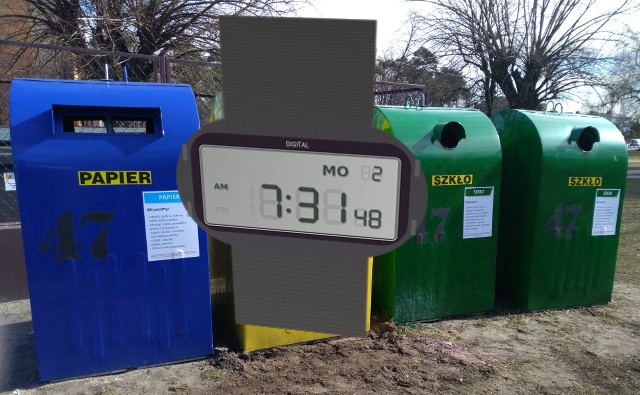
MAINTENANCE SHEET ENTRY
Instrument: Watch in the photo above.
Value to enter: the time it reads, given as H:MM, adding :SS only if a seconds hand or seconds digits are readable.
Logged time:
7:31:48
